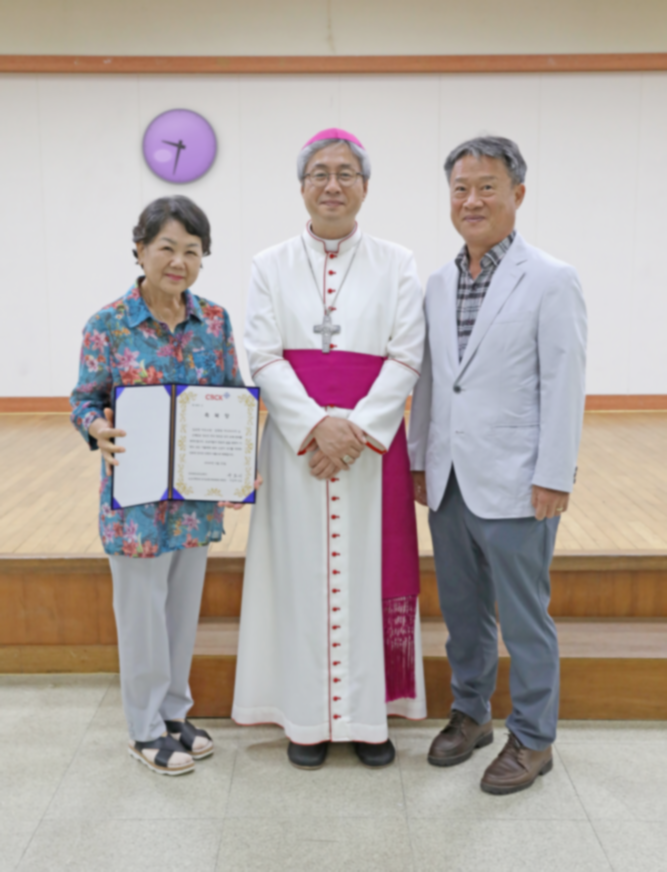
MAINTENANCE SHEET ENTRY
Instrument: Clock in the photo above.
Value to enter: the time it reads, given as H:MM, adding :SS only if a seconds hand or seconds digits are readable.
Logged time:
9:32
